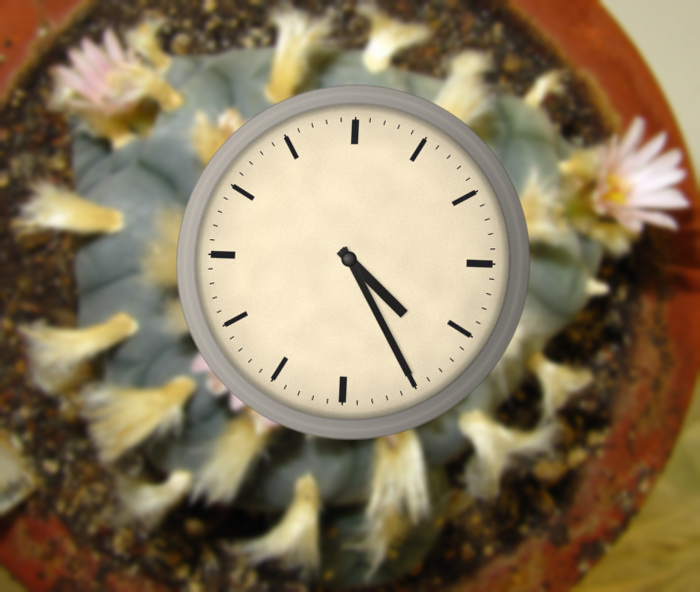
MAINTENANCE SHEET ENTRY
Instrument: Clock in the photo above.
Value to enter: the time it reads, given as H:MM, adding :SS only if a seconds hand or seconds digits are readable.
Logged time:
4:25
